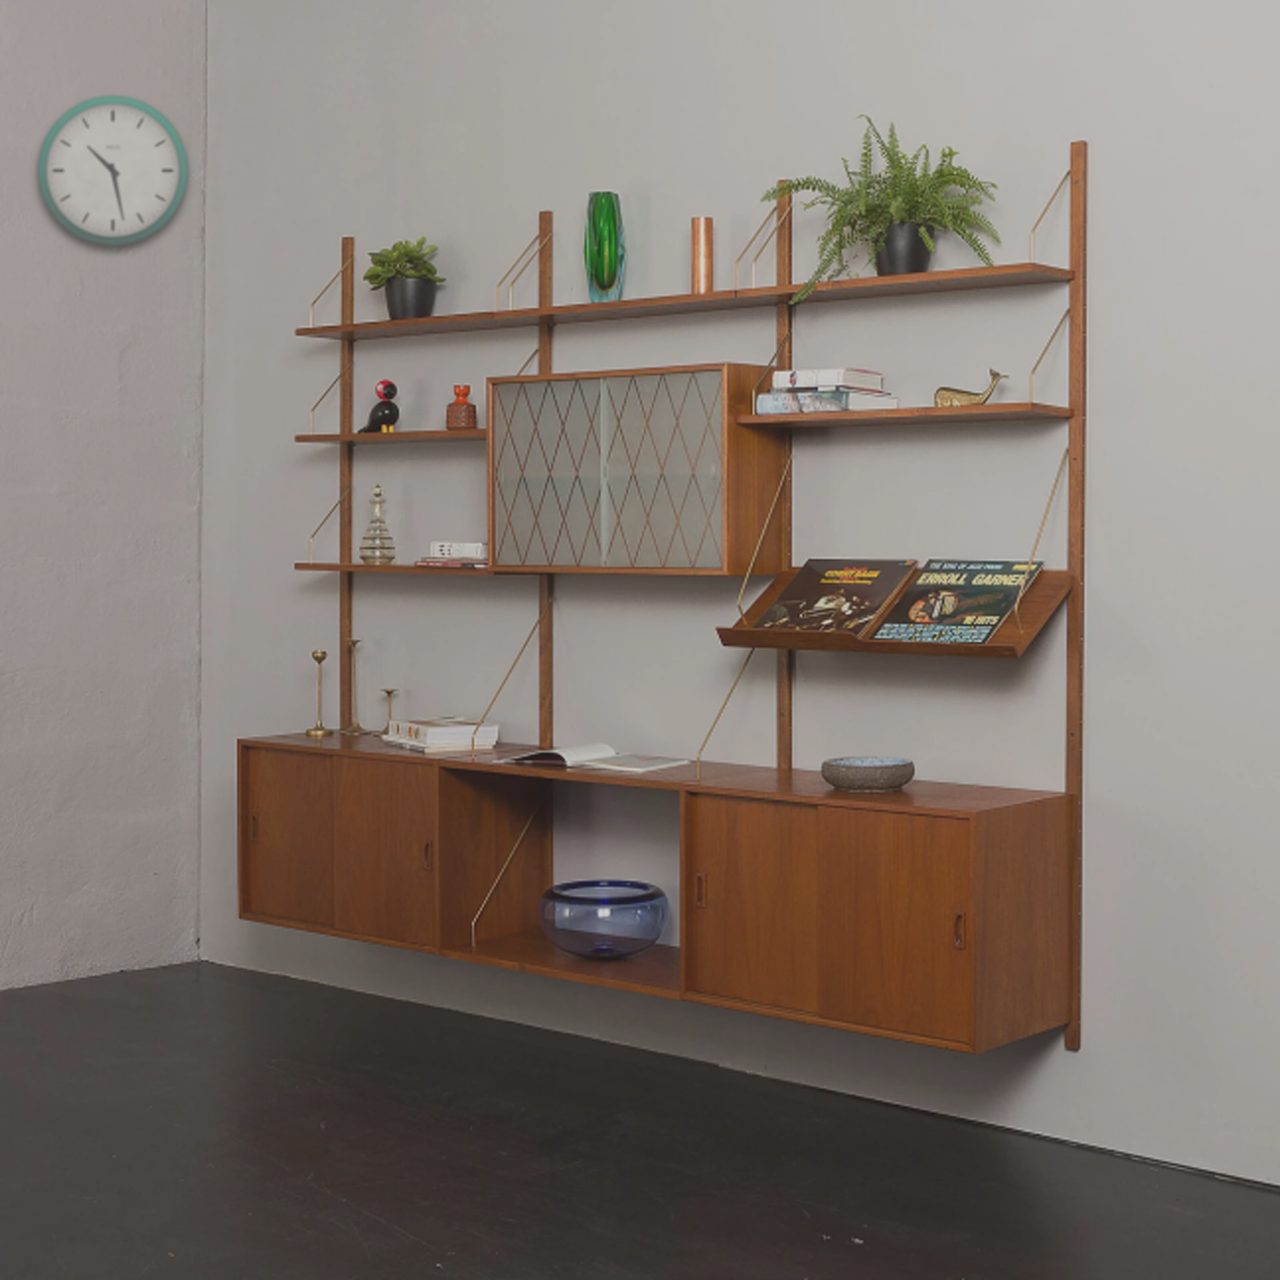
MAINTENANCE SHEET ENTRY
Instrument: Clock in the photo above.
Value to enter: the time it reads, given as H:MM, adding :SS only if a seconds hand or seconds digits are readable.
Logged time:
10:28
